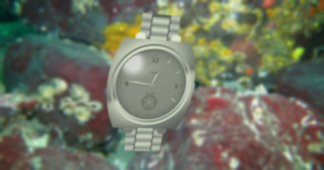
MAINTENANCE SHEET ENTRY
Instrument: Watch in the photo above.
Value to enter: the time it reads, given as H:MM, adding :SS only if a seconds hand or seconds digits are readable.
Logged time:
12:46
